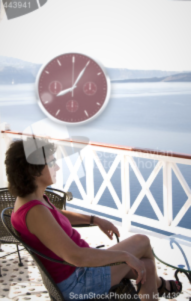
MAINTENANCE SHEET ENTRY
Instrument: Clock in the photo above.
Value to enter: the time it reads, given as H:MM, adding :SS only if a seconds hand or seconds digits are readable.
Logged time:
8:05
